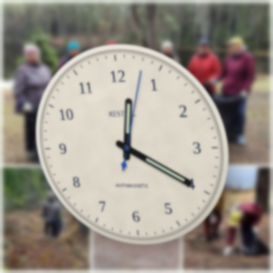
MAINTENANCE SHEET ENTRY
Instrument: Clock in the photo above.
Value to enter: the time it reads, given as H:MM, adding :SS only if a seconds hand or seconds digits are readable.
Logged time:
12:20:03
